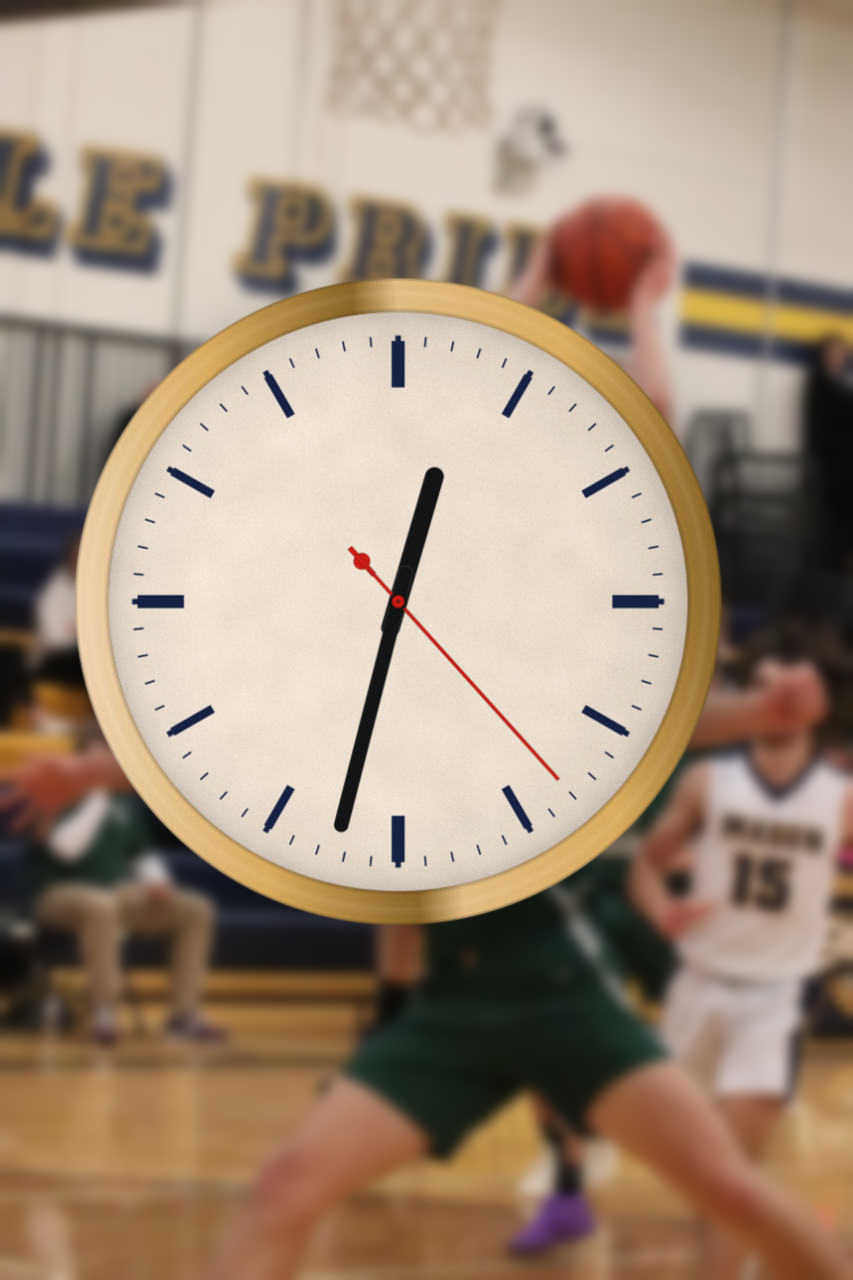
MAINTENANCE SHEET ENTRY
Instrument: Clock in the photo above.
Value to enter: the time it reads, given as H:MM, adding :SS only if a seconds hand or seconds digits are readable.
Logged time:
12:32:23
